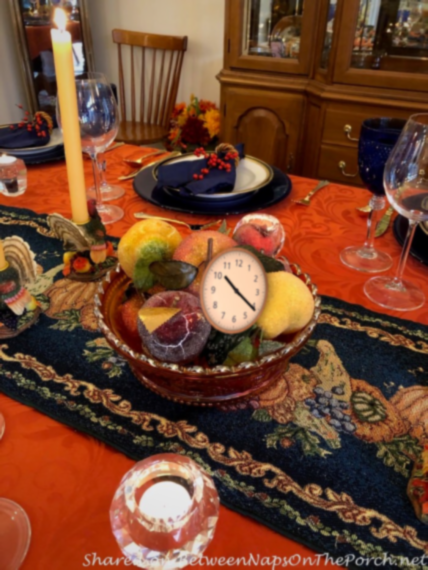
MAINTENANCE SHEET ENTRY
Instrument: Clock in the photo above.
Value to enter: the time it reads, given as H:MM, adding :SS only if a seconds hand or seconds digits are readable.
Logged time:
10:21
